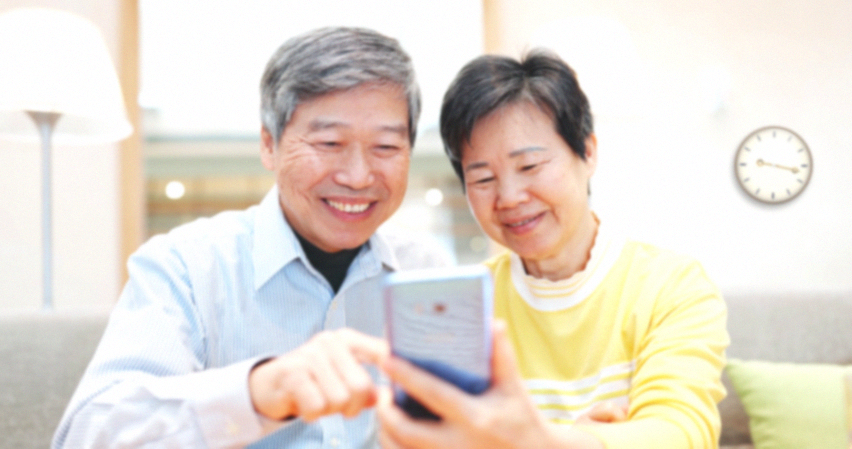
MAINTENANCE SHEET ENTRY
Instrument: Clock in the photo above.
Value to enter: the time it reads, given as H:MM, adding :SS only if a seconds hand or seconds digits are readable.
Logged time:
9:17
